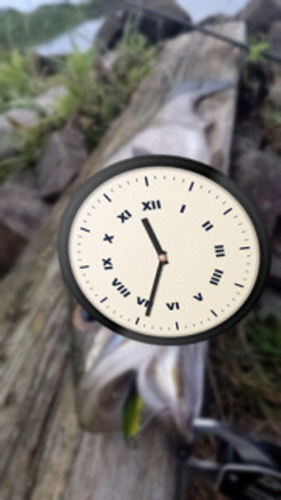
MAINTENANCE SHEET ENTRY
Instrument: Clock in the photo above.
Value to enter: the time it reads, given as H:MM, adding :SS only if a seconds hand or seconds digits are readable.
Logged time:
11:34
